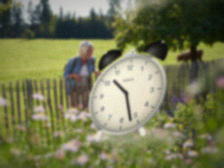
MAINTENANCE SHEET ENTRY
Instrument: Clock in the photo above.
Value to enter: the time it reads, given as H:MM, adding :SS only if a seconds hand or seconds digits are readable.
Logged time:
10:27
